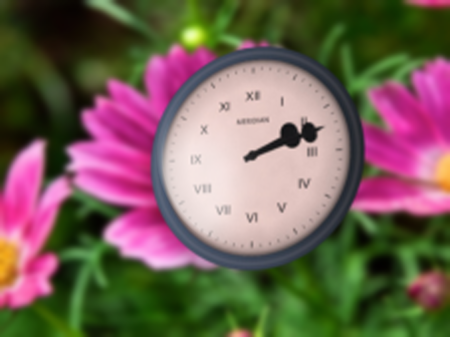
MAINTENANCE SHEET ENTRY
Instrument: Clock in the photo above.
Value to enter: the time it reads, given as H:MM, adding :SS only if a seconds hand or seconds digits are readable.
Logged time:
2:12
